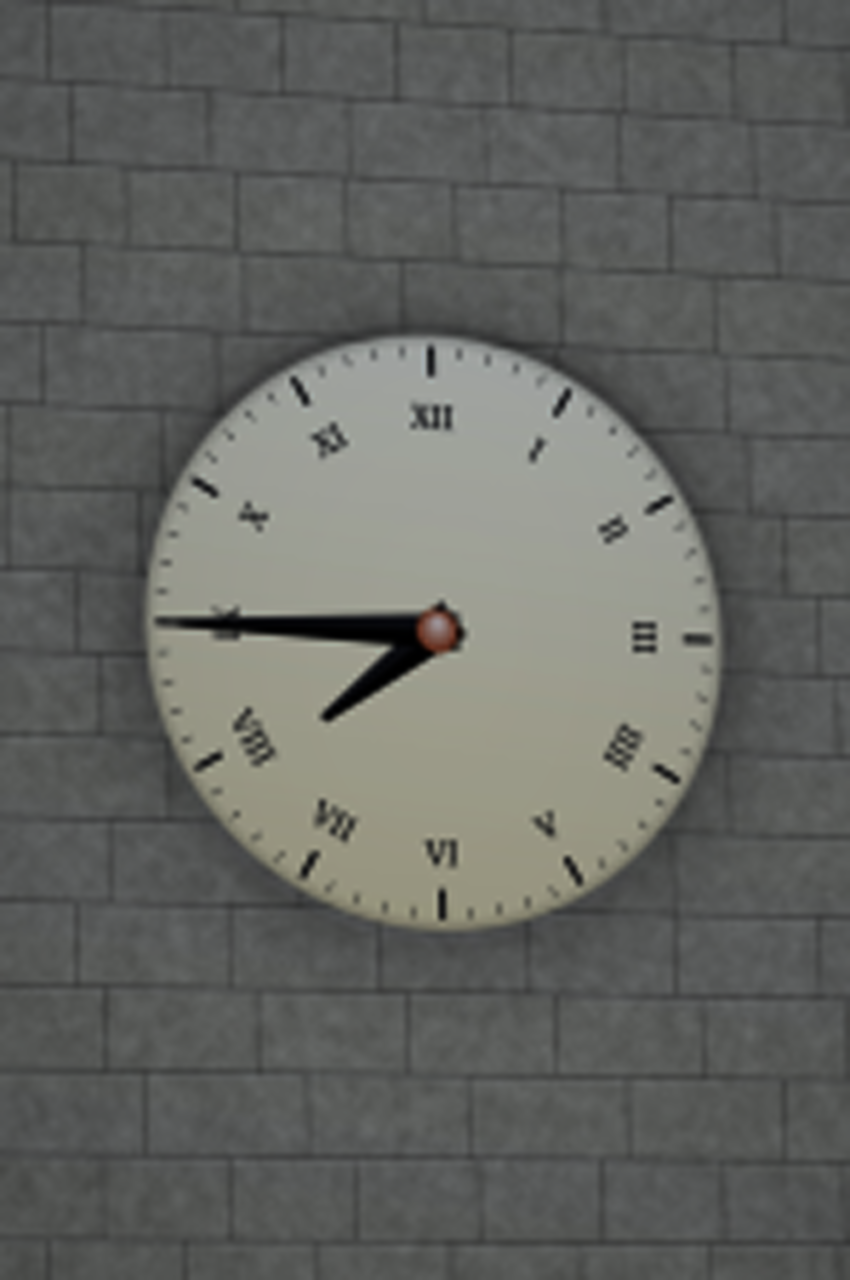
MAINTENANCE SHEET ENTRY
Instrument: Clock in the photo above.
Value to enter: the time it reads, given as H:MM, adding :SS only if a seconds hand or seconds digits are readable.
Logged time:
7:45
